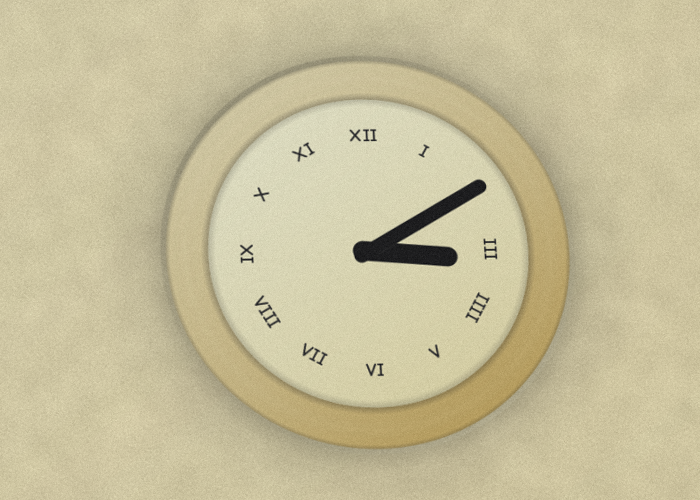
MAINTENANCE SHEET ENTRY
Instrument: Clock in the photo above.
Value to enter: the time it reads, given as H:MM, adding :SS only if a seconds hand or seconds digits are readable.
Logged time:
3:10
